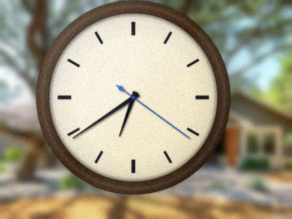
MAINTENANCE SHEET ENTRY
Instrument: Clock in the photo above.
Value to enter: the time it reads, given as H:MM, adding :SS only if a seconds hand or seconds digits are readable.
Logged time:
6:39:21
